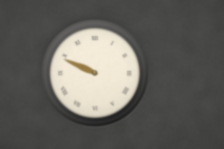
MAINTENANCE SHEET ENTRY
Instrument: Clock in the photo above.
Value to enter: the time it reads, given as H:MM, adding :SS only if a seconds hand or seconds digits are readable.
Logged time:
9:49
